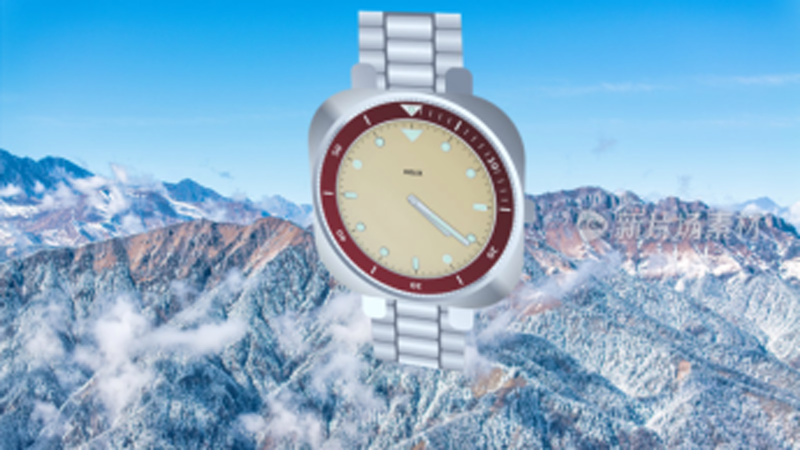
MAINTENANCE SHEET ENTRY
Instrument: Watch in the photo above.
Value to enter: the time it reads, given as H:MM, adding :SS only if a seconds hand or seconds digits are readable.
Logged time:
4:21
